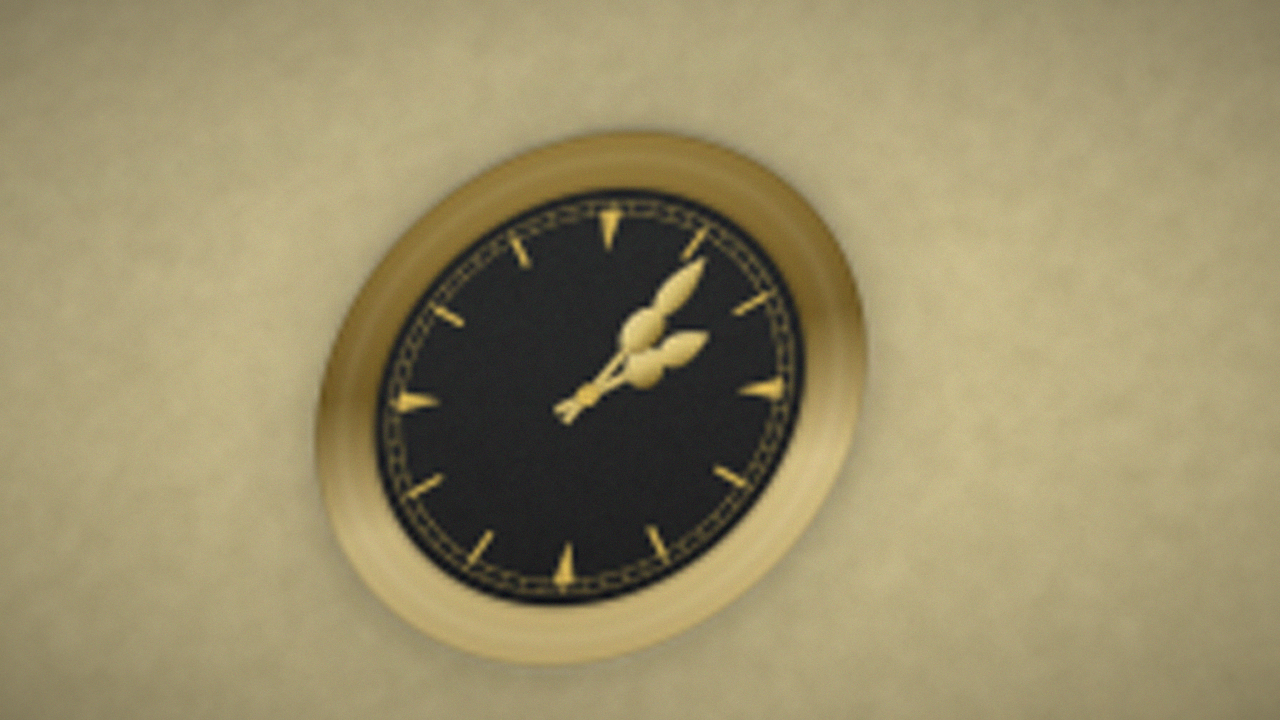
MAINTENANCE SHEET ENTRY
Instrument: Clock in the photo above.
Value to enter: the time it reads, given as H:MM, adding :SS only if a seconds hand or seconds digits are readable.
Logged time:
2:06
